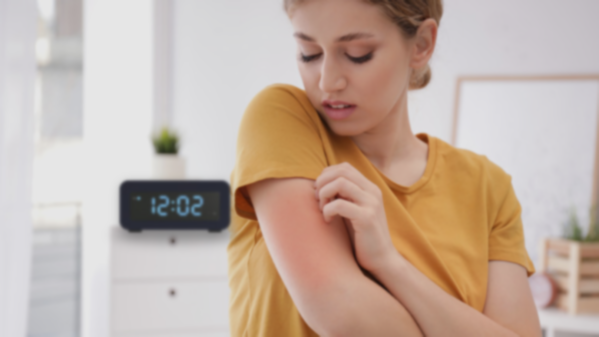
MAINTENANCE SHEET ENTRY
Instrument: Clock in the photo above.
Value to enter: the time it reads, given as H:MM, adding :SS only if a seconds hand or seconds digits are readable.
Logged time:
12:02
